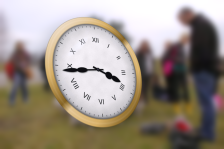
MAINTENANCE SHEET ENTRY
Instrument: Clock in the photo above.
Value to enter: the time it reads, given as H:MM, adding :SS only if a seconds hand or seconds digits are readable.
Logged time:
3:44
